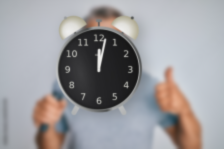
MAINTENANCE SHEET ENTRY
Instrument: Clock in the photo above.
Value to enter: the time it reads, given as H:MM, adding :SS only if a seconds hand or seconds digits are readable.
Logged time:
12:02
